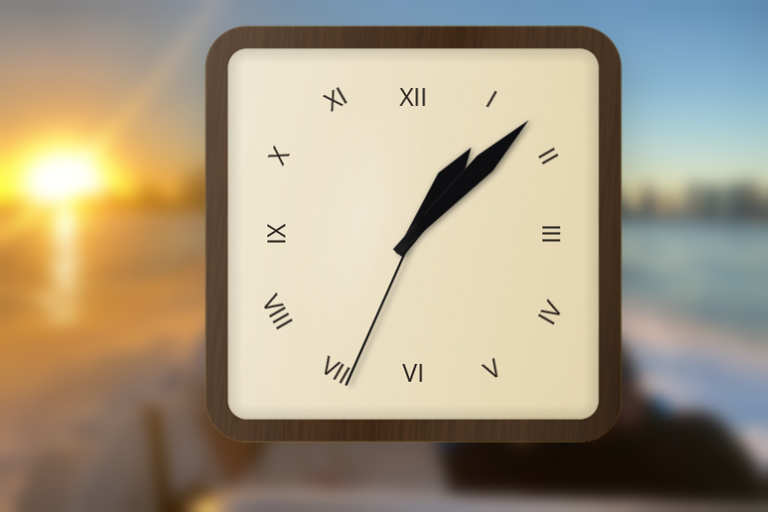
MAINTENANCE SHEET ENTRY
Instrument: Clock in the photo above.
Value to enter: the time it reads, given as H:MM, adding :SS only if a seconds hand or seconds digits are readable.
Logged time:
1:07:34
